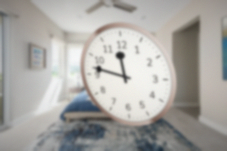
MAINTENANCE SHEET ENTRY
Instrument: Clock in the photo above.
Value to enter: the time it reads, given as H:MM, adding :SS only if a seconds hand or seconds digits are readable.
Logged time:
11:47
